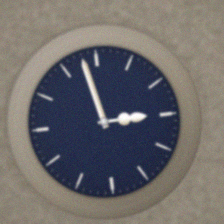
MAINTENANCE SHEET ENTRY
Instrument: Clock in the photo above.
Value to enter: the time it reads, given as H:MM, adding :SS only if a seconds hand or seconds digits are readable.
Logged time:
2:58
